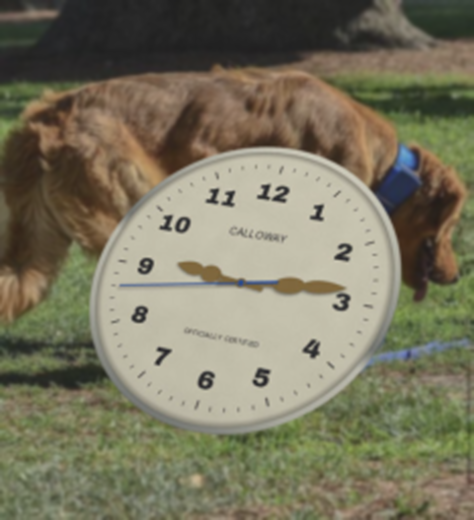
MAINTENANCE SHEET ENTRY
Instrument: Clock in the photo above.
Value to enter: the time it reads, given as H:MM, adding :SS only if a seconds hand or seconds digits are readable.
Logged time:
9:13:43
